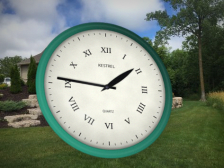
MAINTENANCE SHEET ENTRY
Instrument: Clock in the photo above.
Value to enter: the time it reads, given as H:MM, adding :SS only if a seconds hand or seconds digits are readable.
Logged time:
1:46
